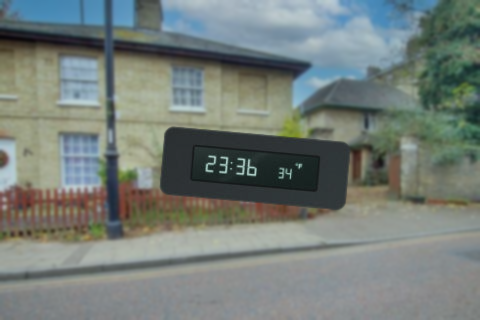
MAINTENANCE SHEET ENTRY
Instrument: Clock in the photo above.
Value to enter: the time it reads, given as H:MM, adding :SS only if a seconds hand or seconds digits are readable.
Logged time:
23:36
